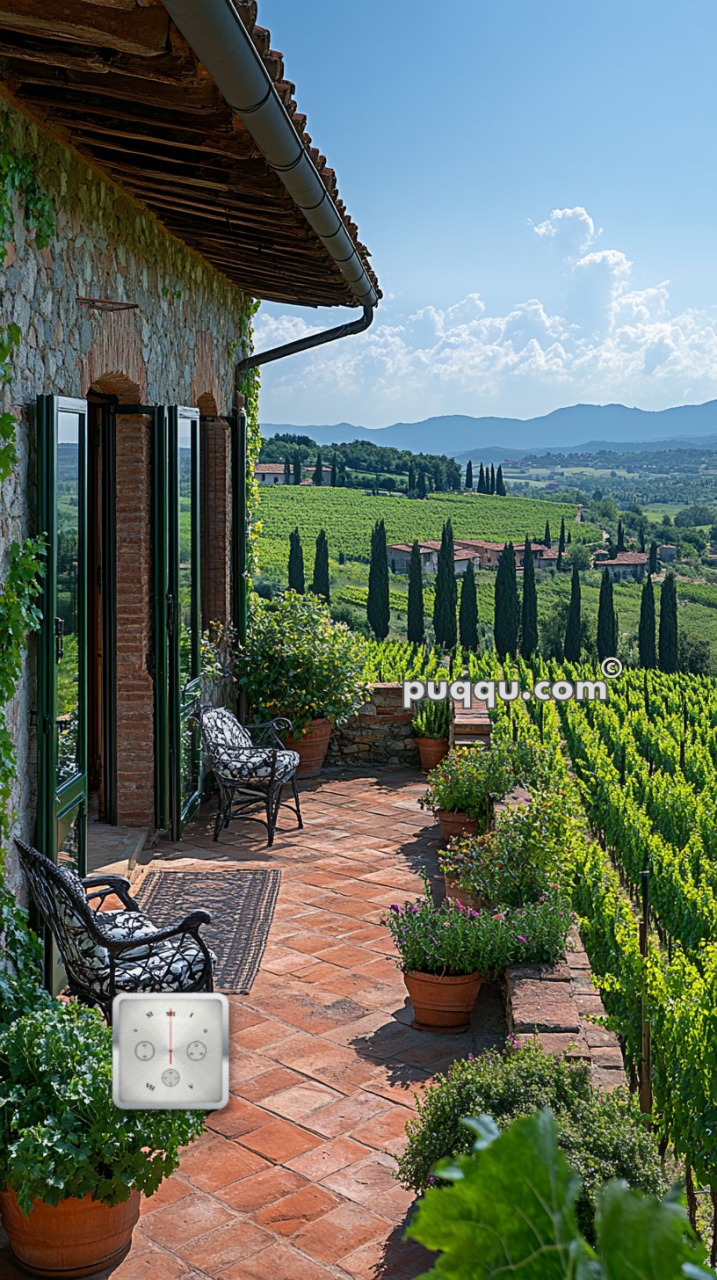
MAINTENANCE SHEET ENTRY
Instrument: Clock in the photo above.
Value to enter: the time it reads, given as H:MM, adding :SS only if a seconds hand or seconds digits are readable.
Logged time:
4:11
